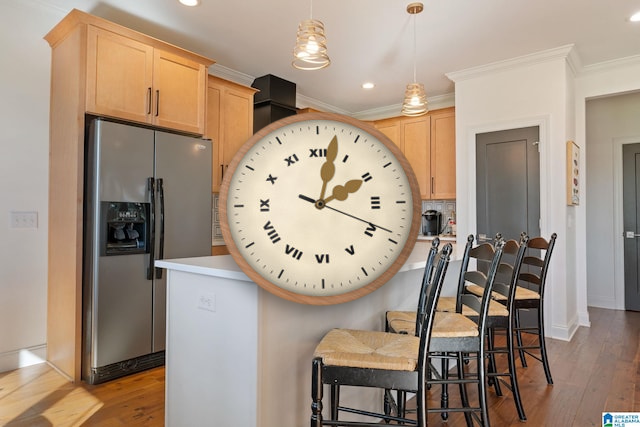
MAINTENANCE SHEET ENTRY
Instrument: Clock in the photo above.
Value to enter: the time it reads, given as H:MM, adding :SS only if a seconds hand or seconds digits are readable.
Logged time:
2:02:19
